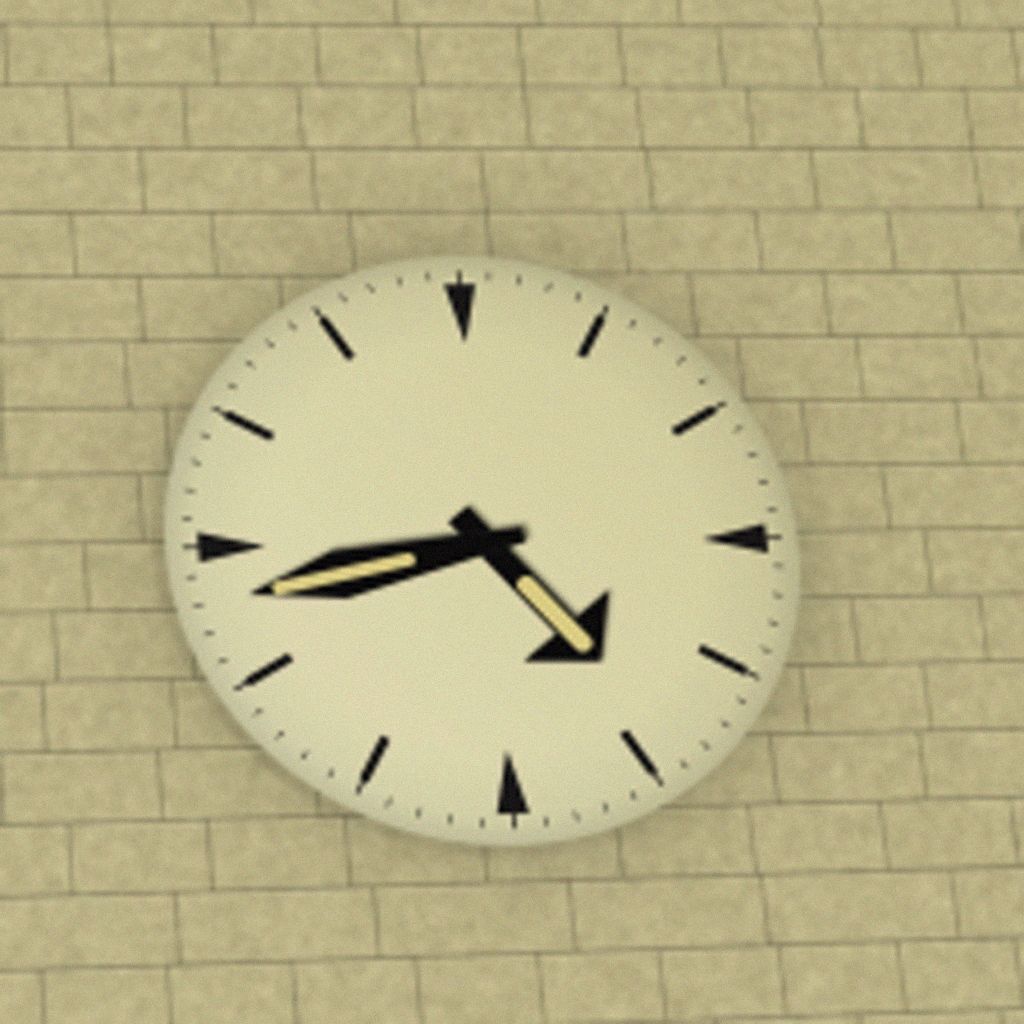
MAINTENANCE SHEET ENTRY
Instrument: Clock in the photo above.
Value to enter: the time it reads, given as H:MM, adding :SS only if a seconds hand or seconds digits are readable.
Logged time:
4:43
